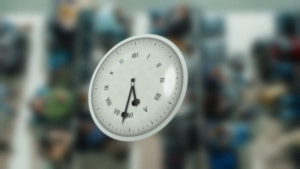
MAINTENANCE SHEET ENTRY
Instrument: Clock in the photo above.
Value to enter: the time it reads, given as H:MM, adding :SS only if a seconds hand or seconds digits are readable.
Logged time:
5:32
